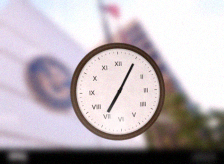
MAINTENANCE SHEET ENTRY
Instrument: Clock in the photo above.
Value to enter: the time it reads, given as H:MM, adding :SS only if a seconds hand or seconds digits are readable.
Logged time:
7:05
